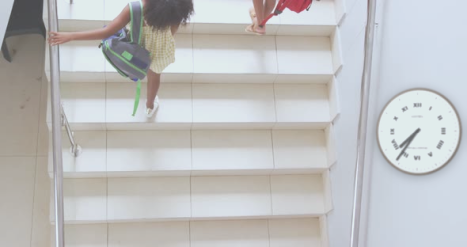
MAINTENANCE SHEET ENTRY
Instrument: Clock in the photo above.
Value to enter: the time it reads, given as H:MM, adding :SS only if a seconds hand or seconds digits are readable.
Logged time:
7:36
